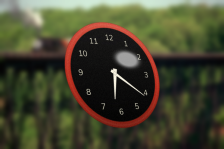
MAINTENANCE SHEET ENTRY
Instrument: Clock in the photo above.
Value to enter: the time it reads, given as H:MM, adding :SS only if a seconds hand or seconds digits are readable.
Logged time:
6:21
